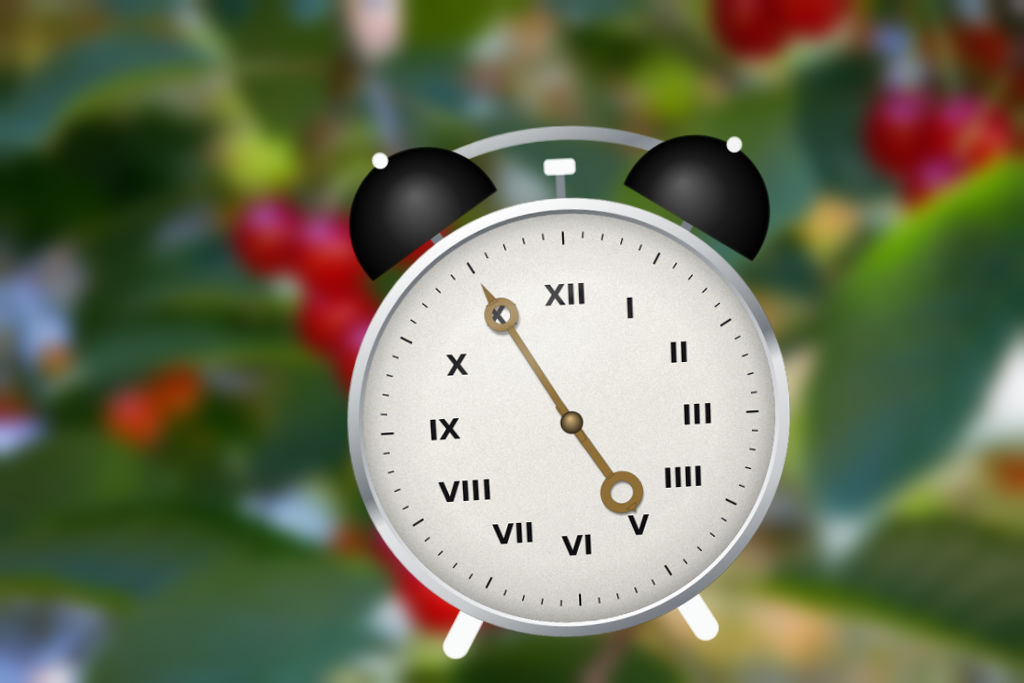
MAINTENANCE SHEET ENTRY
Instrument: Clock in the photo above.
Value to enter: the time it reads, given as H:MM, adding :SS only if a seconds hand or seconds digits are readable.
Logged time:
4:55
